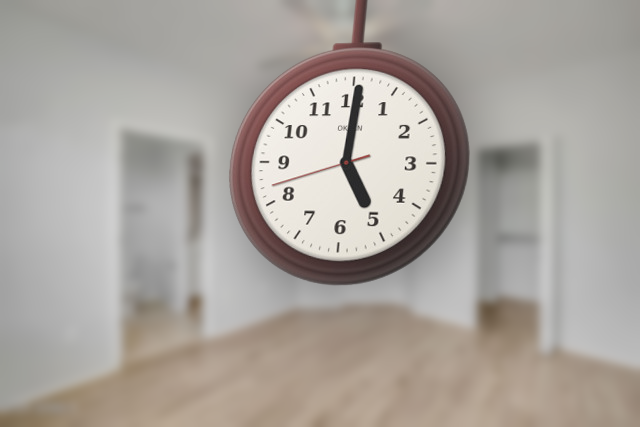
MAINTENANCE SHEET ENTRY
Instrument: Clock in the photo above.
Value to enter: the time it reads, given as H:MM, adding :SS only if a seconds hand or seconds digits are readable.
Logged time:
5:00:42
